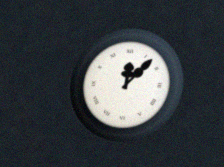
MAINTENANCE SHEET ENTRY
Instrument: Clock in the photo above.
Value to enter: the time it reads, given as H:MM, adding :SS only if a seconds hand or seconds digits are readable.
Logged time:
12:07
